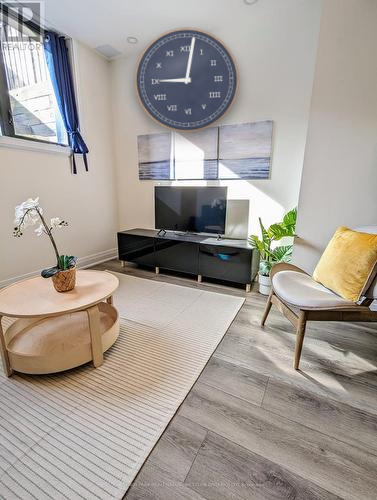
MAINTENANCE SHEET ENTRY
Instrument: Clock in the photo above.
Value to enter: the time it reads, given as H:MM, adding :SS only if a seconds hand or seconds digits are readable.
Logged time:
9:02
